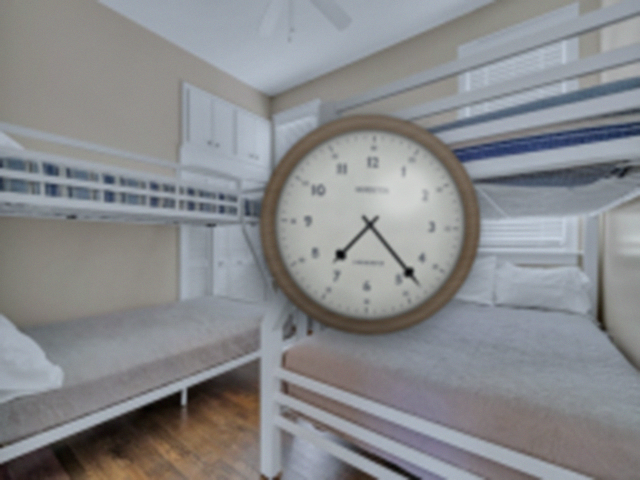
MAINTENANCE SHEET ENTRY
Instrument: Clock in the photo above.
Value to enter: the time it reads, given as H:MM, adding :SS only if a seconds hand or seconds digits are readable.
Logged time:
7:23
